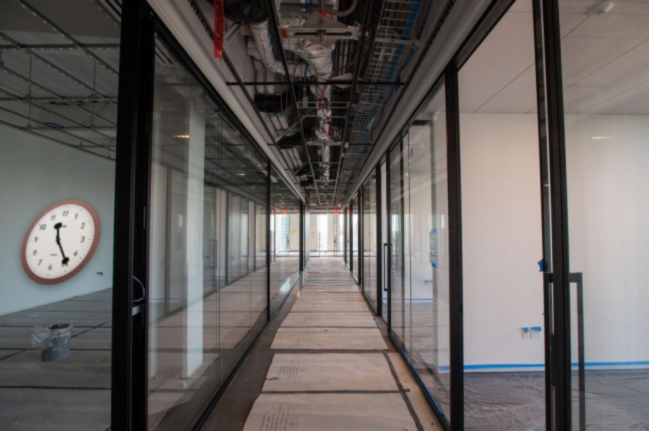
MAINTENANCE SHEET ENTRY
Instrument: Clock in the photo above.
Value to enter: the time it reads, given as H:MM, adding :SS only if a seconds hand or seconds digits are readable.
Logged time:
11:24
